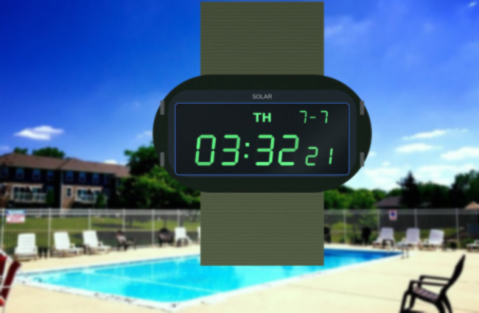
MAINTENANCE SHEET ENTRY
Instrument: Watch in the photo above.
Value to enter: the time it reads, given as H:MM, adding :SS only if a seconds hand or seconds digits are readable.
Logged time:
3:32:21
